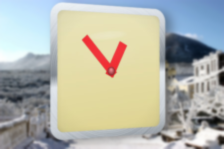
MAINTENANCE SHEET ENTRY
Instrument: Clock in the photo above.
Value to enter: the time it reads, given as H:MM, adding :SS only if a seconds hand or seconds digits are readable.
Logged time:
12:53
